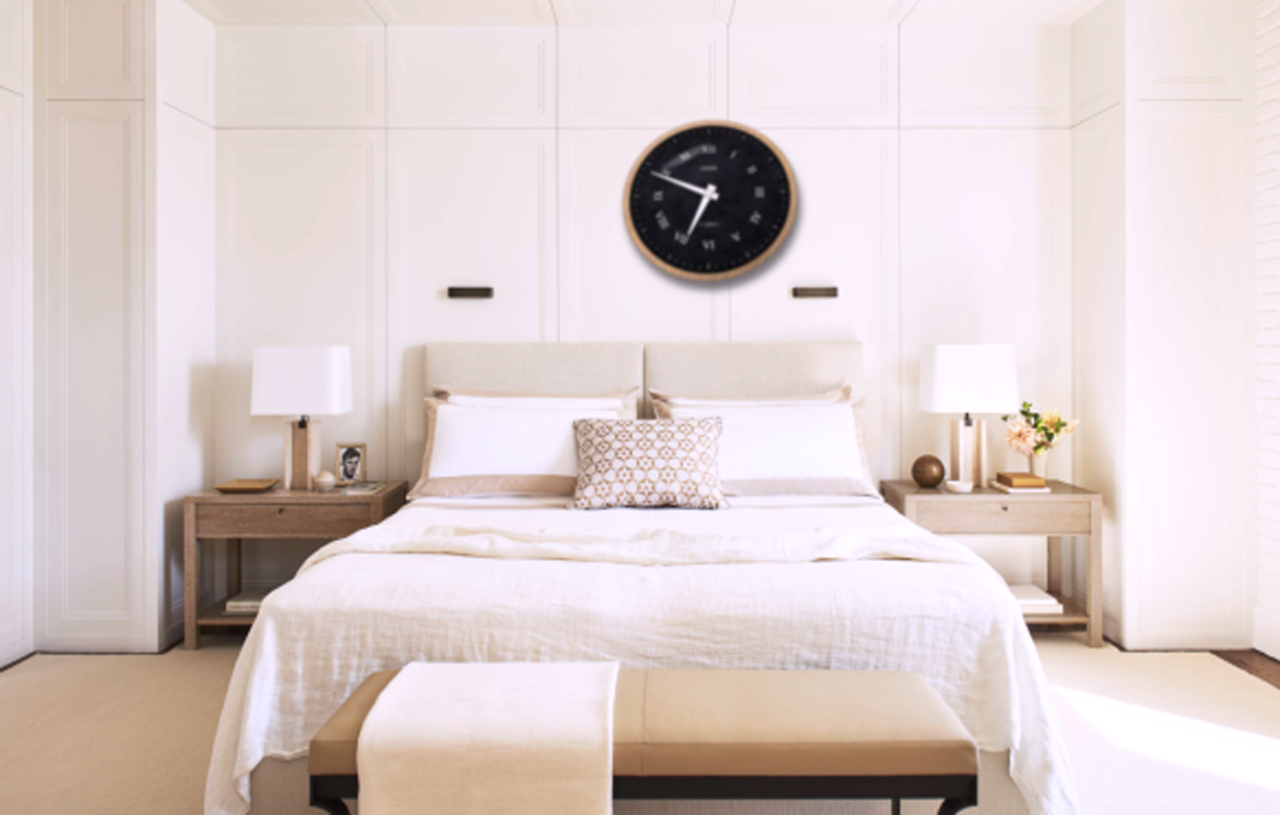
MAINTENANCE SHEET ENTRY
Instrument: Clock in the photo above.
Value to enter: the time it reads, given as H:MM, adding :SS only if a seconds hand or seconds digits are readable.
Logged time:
6:49
